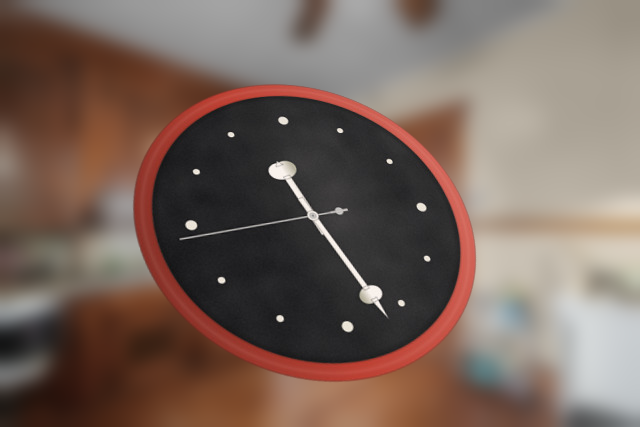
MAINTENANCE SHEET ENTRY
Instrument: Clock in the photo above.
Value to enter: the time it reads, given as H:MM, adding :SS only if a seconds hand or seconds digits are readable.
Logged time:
11:26:44
